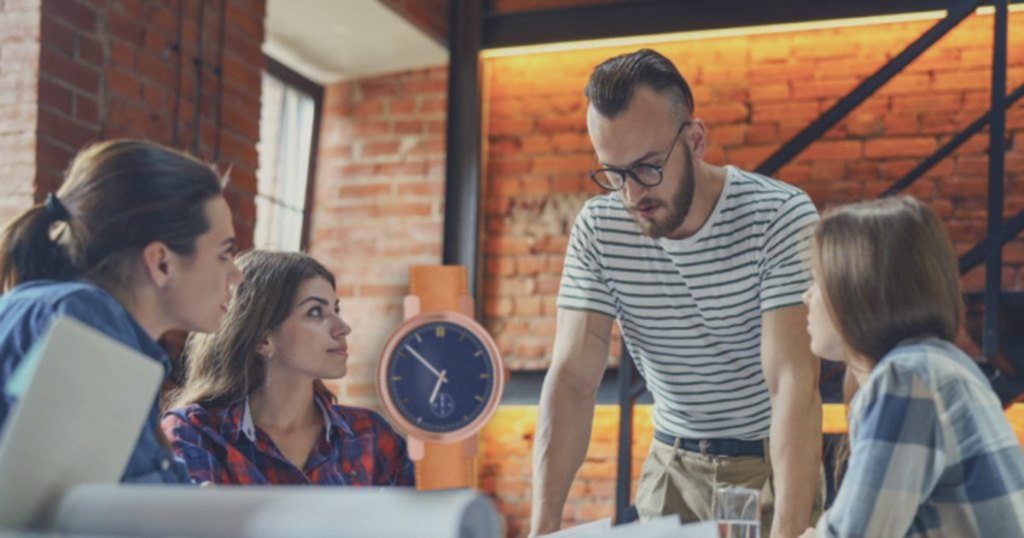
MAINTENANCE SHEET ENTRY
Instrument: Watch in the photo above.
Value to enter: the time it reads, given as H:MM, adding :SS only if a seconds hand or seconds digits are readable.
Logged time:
6:52
